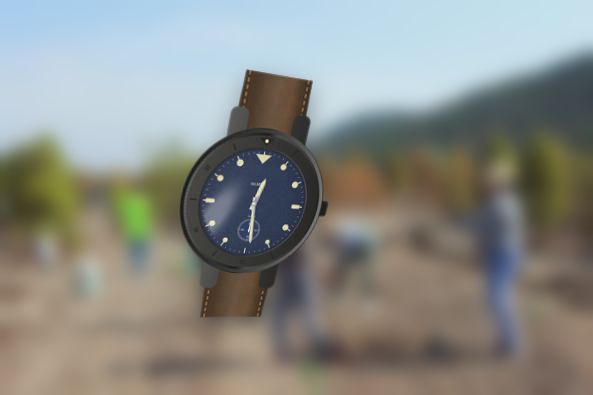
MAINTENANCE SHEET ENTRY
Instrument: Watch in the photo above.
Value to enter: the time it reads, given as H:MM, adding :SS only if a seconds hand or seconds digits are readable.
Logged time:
12:29
